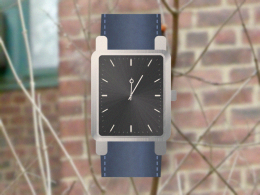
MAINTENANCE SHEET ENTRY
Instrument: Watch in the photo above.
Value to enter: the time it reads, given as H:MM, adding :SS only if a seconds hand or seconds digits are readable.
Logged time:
12:05
